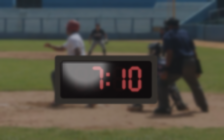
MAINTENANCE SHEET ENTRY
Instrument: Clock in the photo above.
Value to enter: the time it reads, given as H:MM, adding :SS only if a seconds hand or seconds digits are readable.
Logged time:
7:10
